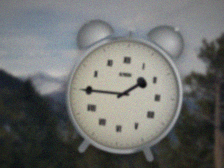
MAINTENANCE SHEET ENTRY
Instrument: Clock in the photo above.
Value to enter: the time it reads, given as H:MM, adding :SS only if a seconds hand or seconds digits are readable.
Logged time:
1:45
